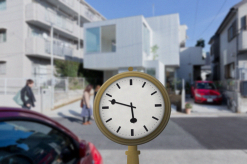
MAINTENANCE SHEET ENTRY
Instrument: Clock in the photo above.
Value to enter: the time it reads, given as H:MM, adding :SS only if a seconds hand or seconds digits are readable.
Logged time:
5:48
